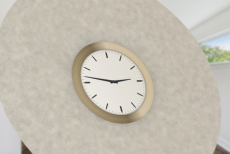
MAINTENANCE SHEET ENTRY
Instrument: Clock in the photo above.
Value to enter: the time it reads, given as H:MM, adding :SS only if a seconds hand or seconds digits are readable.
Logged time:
2:47
